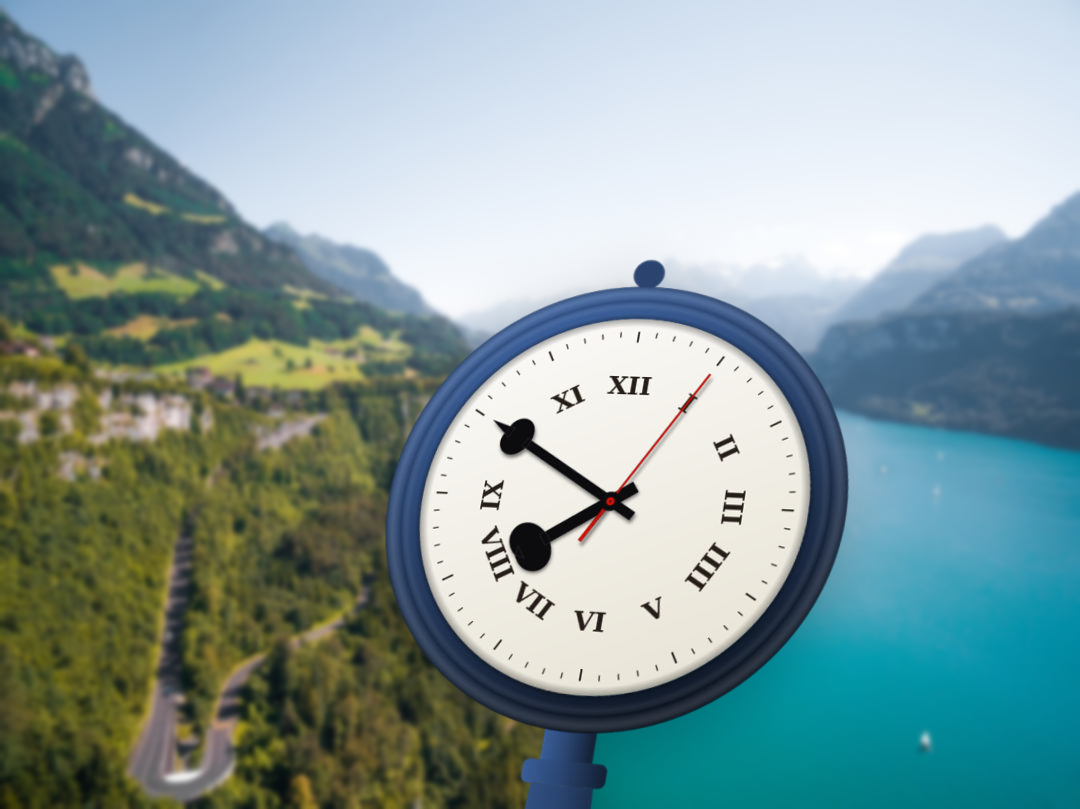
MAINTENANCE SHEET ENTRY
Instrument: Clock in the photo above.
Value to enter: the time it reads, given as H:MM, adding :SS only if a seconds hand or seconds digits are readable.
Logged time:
7:50:05
